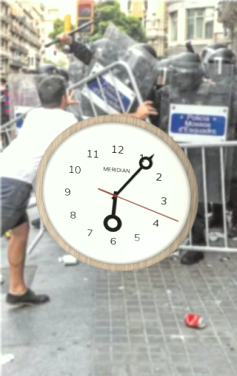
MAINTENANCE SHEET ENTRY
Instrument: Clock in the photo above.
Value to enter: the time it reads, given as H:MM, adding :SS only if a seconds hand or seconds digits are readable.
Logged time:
6:06:18
